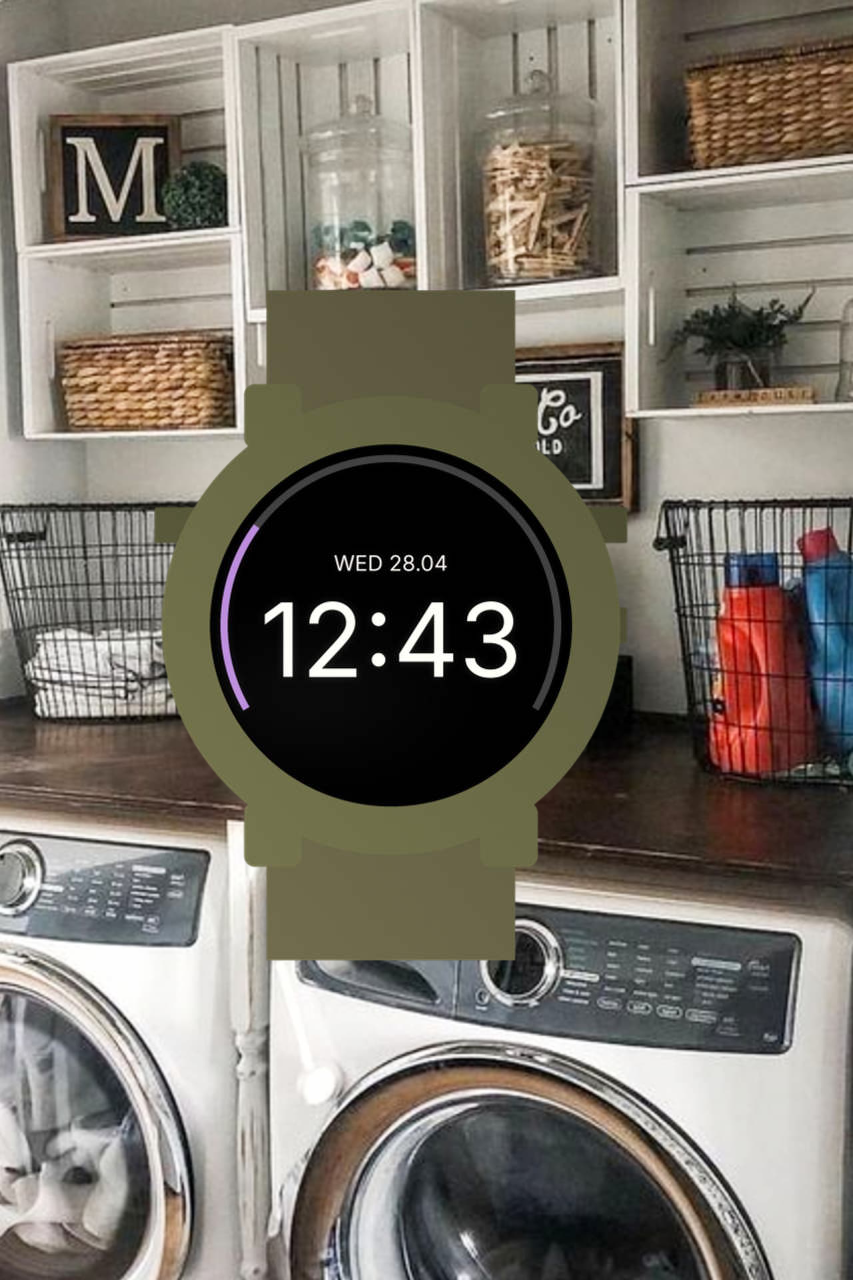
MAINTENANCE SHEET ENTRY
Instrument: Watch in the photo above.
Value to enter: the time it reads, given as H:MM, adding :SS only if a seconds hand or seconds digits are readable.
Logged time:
12:43
